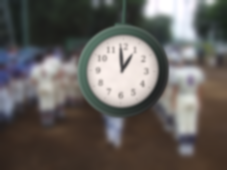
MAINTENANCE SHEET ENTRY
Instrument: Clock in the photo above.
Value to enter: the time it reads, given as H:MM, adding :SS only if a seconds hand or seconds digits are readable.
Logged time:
12:59
